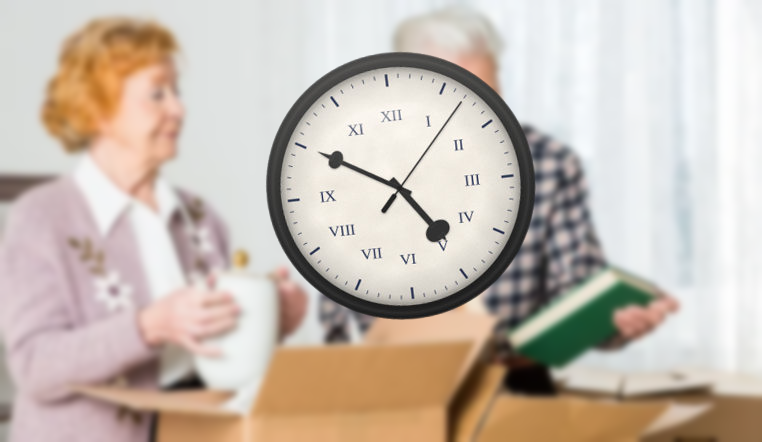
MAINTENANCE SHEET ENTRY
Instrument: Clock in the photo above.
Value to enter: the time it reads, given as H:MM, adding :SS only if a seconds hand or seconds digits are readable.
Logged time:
4:50:07
